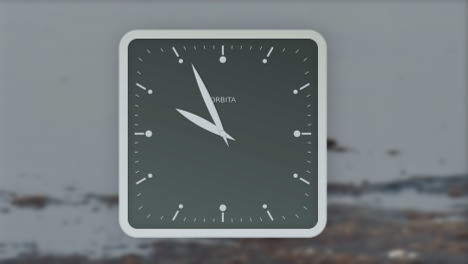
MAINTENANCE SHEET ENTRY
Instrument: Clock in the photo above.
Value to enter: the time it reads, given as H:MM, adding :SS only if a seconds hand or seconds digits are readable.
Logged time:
9:56
